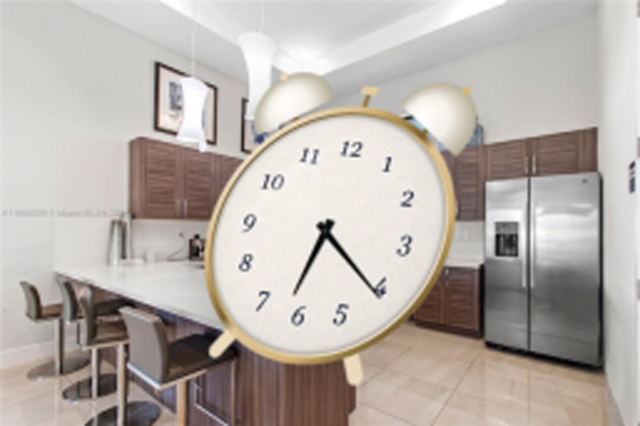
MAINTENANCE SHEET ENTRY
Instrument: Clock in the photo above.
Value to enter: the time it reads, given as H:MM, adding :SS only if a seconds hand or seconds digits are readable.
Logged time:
6:21
